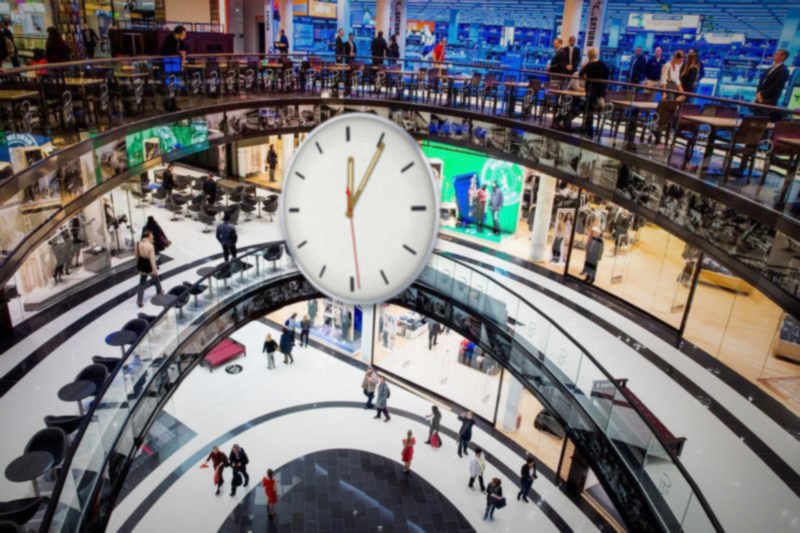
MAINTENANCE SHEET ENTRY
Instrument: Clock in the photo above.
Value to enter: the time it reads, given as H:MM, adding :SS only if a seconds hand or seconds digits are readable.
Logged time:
12:05:29
